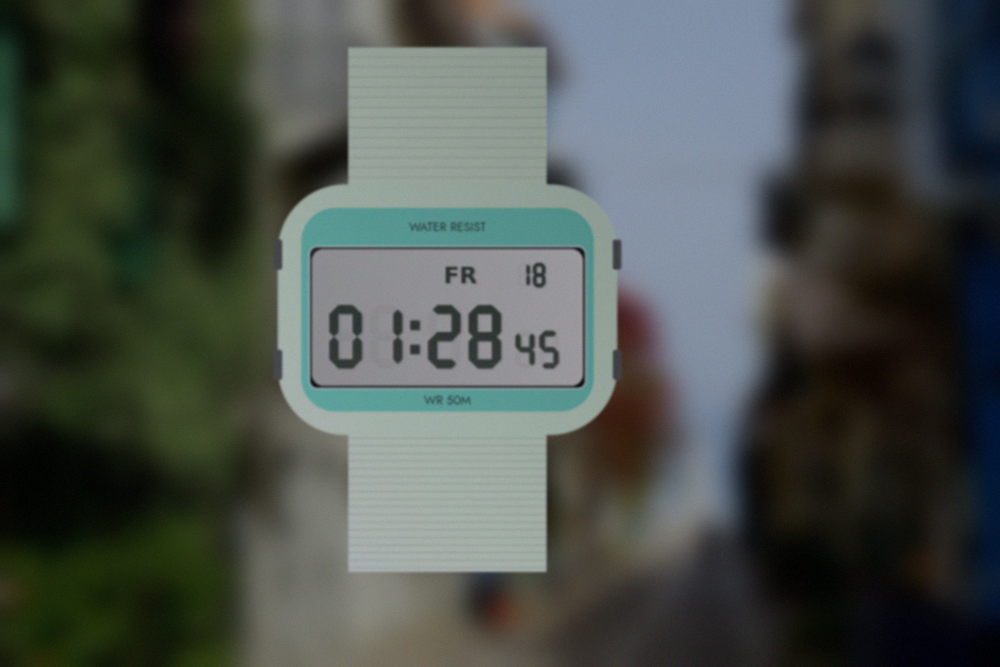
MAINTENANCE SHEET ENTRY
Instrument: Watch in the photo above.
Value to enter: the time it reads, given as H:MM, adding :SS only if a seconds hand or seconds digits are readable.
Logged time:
1:28:45
